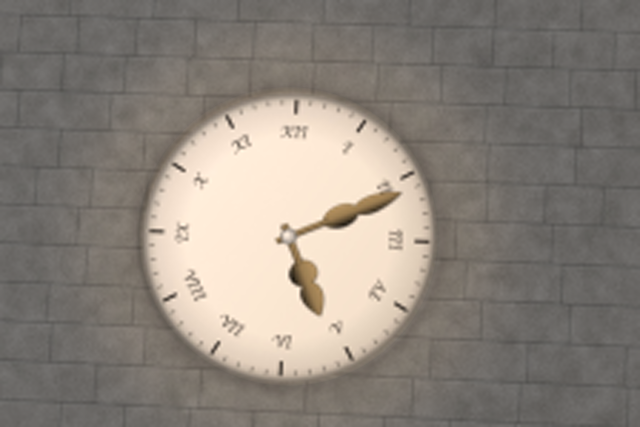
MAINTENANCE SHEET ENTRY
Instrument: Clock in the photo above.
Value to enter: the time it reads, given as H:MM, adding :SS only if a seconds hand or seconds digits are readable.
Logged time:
5:11
